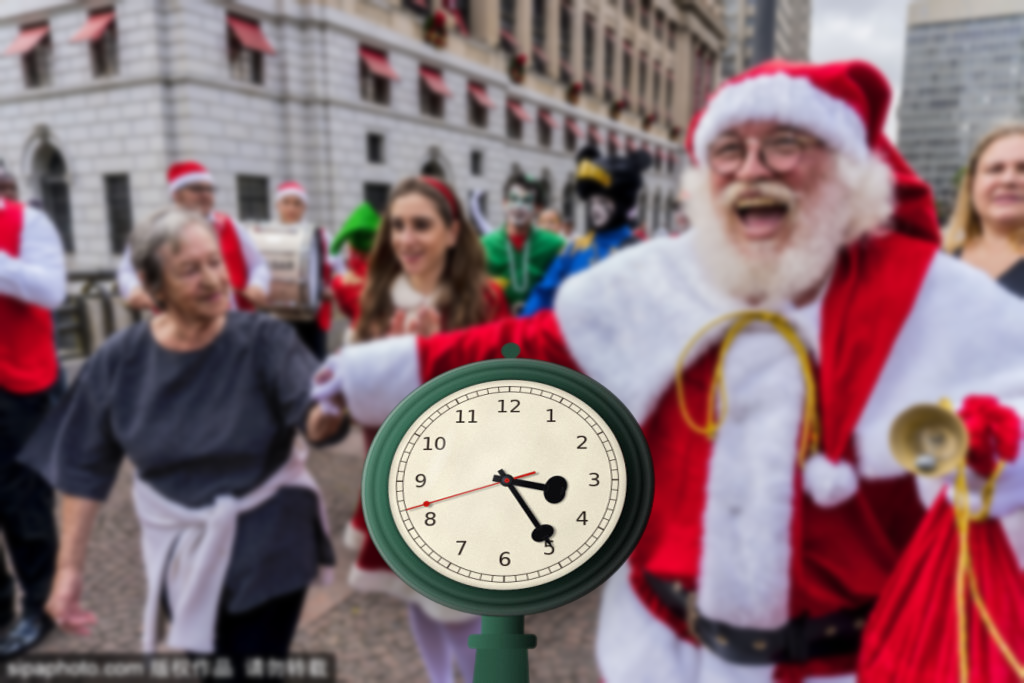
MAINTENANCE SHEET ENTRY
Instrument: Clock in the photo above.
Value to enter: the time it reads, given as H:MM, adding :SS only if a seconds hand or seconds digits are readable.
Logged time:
3:24:42
